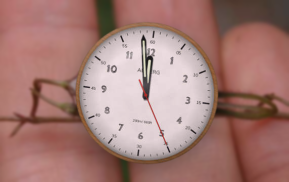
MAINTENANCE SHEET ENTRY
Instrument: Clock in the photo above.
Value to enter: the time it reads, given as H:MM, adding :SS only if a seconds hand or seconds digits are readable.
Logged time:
11:58:25
